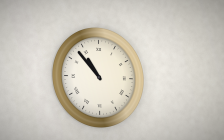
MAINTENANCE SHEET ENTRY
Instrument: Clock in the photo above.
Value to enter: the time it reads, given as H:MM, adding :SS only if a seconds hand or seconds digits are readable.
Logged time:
10:53
